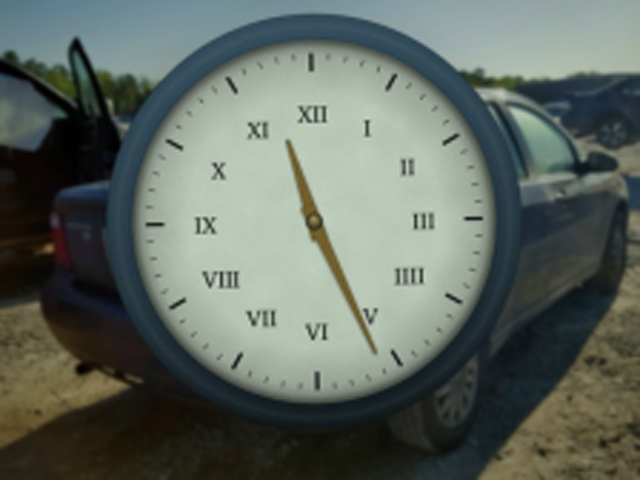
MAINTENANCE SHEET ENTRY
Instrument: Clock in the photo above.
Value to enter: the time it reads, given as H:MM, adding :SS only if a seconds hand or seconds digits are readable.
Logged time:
11:26
